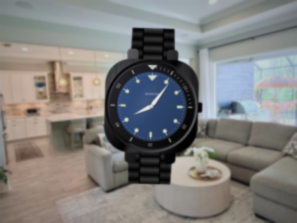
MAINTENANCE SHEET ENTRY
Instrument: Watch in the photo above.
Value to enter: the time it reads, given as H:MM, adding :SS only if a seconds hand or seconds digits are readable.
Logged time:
8:06
